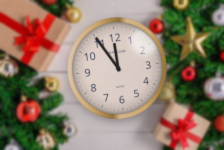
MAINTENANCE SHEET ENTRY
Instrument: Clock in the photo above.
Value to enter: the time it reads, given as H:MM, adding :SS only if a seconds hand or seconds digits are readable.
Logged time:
11:55
